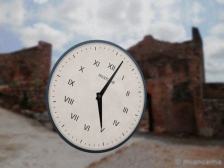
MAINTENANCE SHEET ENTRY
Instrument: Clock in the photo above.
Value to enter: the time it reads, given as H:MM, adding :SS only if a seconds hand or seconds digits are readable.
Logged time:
5:02
